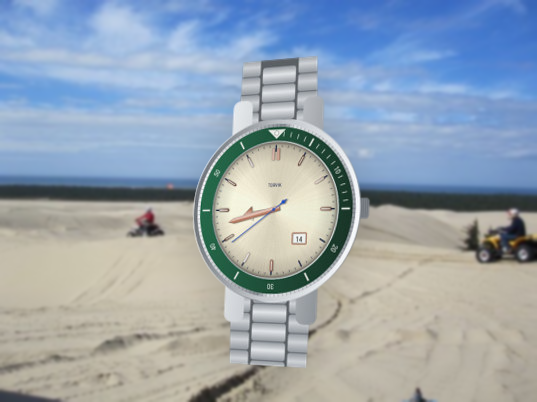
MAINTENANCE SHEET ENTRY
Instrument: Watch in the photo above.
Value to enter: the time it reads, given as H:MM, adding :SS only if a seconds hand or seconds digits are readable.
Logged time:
8:42:39
